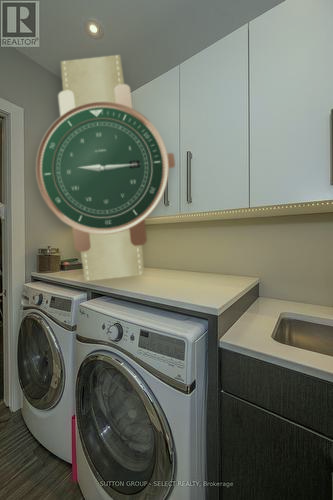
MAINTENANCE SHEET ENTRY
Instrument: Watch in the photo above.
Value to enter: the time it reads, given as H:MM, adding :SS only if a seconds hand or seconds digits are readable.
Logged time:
9:15
